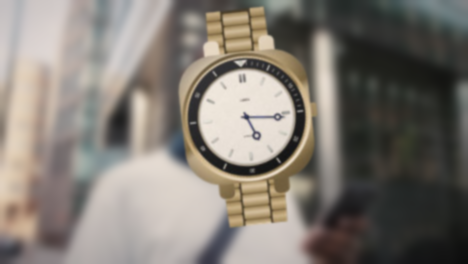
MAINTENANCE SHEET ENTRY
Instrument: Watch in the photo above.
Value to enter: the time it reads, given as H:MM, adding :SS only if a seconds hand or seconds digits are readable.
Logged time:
5:16
